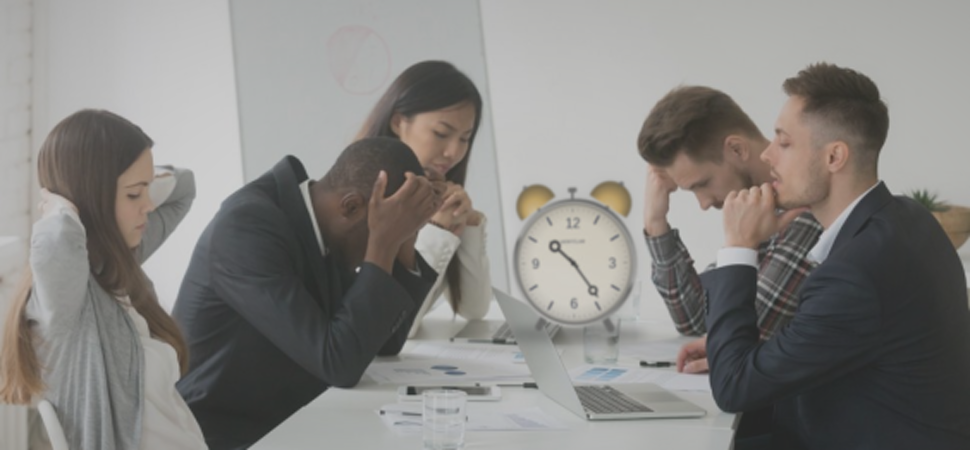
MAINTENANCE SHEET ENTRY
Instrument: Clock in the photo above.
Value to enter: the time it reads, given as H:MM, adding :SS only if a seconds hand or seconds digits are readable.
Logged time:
10:24
